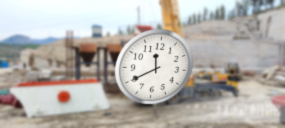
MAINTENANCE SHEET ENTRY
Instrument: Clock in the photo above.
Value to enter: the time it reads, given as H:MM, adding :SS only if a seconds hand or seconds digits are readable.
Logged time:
11:40
